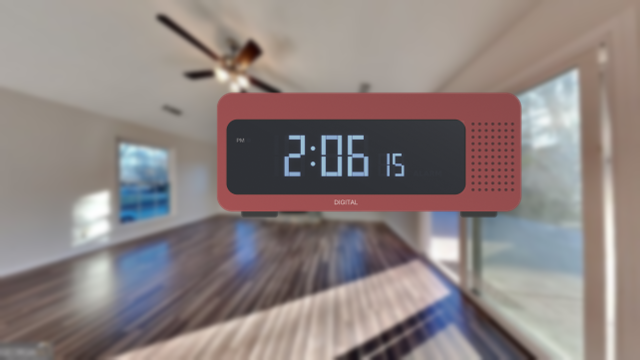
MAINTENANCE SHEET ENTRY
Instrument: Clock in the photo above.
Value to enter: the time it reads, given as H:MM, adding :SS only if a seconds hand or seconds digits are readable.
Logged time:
2:06:15
